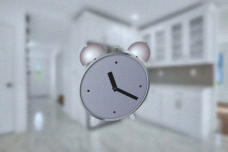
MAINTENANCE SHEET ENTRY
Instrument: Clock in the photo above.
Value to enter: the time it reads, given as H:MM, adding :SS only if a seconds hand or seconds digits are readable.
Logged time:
11:20
